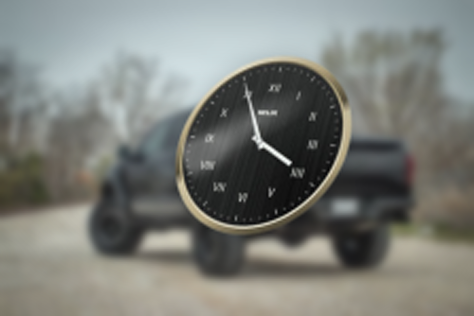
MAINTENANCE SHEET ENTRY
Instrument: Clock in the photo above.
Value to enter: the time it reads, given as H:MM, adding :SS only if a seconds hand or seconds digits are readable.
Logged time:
3:55
